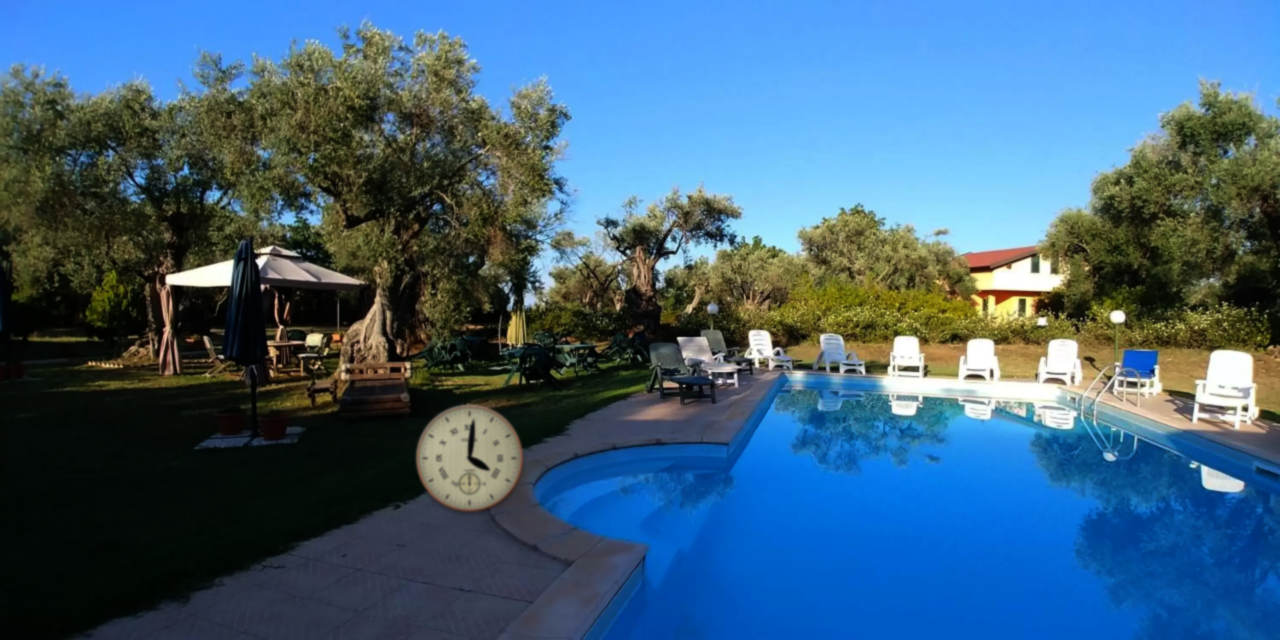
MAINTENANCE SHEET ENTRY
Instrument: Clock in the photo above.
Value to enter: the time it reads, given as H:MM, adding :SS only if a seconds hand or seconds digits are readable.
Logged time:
4:01
